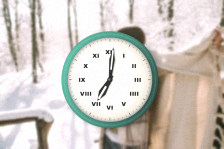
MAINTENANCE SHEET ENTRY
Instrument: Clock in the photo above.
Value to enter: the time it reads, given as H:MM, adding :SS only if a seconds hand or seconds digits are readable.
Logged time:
7:01
